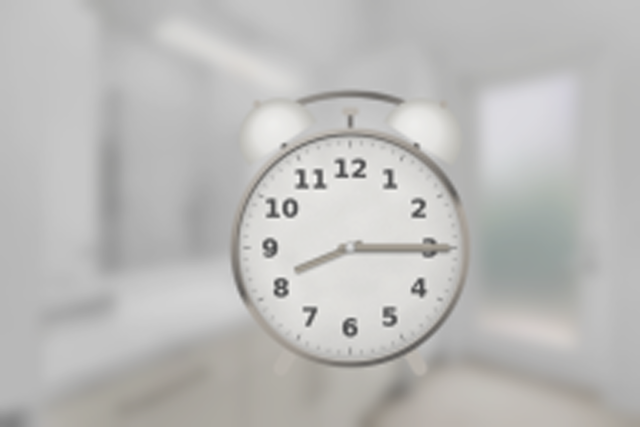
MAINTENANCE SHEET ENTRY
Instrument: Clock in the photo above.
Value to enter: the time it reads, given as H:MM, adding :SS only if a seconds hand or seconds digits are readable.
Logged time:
8:15
